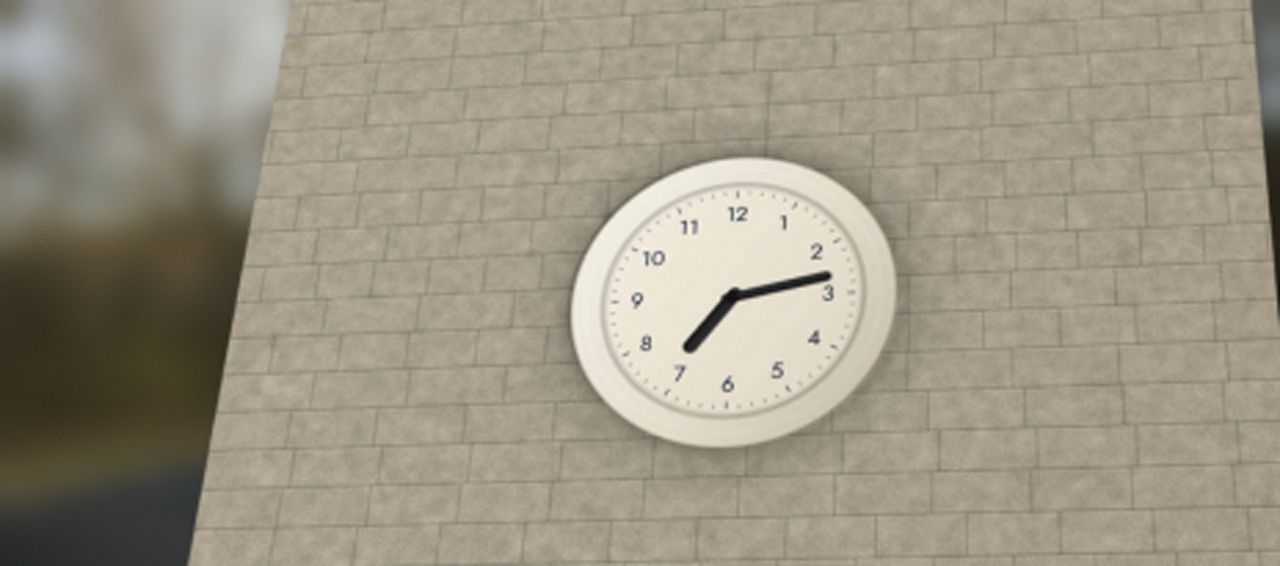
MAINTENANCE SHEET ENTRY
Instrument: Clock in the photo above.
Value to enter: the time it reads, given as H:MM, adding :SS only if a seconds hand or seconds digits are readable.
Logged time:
7:13
